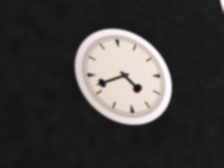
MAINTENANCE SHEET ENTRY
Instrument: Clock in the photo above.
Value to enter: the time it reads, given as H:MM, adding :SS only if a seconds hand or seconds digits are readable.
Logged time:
4:42
